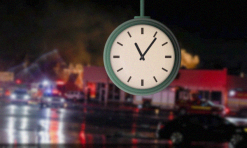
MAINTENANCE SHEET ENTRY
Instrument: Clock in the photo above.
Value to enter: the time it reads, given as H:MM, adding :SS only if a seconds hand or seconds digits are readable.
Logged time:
11:06
